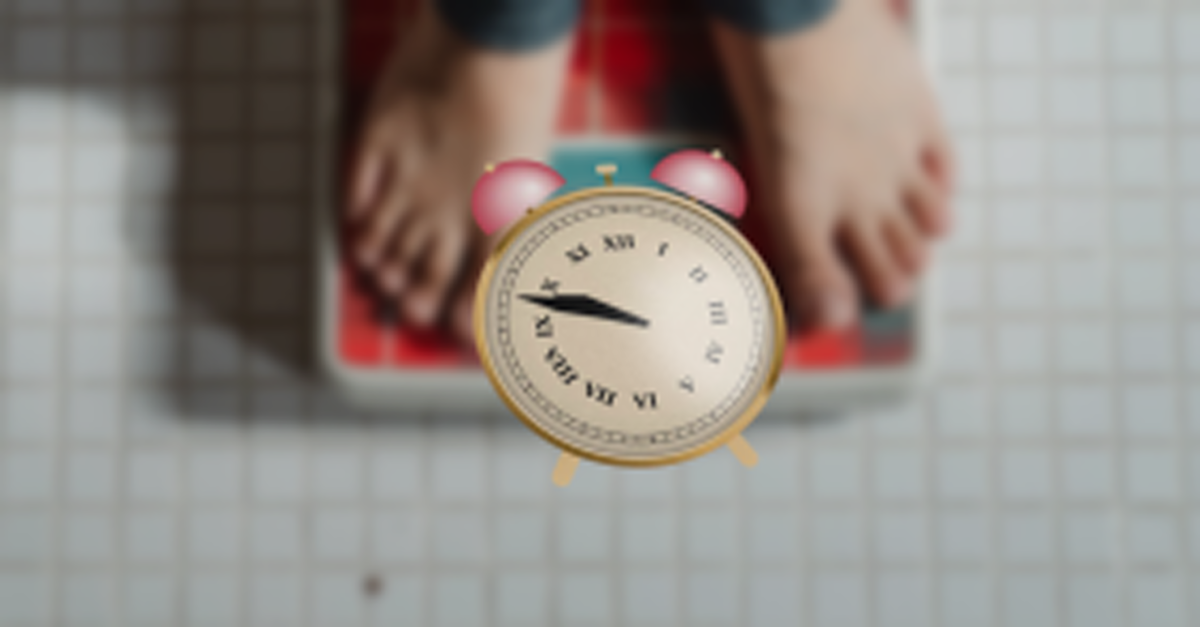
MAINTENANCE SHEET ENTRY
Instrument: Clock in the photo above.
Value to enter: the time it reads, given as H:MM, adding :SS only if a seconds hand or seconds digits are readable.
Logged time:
9:48
